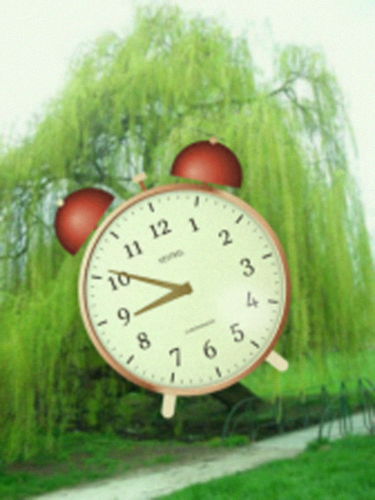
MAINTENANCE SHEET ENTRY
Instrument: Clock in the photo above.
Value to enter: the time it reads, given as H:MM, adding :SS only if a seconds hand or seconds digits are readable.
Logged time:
8:51
